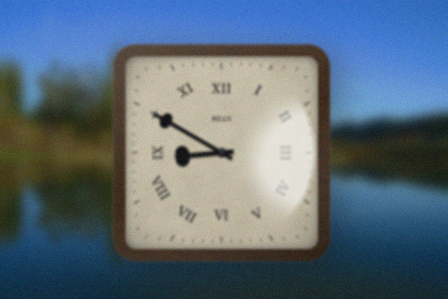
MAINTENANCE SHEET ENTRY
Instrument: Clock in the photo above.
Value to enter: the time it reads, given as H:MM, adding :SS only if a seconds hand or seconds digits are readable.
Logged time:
8:50
